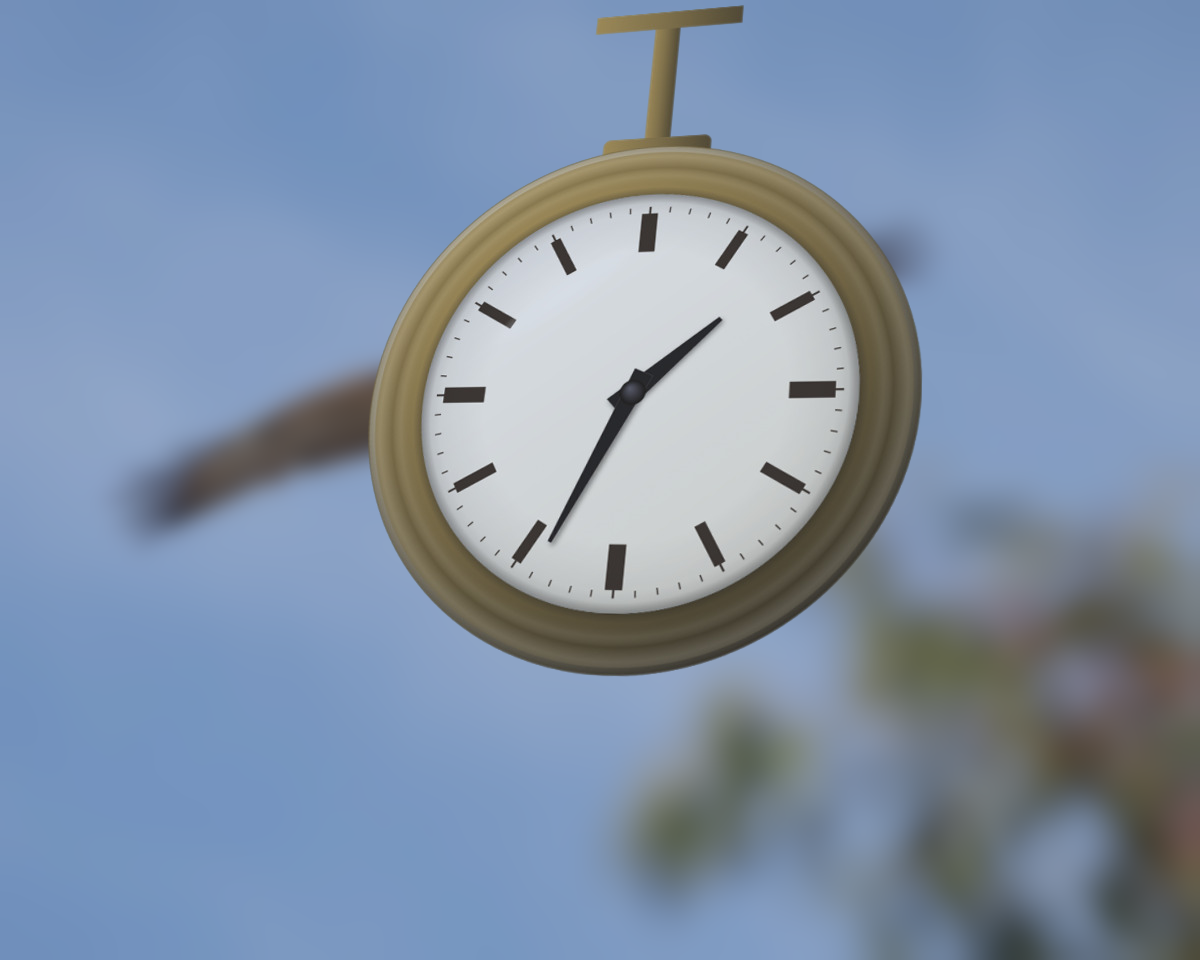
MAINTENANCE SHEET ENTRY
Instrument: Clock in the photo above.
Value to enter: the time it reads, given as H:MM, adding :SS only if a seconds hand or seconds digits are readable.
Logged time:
1:34
